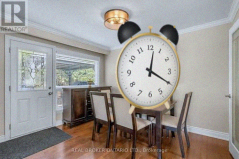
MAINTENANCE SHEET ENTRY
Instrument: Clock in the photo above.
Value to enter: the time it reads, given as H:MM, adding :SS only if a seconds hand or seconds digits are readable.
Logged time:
12:20
